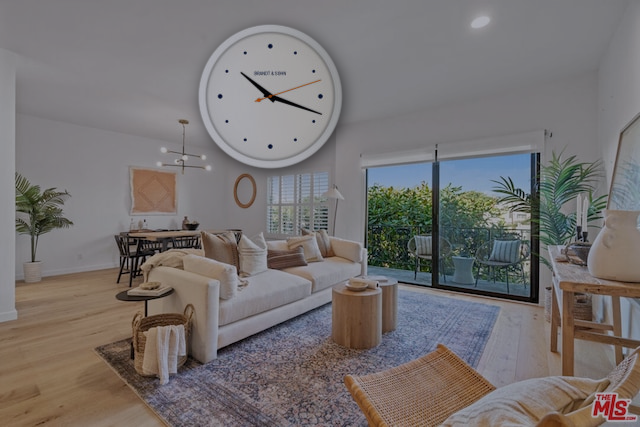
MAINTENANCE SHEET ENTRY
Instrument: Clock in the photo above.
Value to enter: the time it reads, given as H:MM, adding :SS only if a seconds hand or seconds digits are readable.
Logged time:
10:18:12
